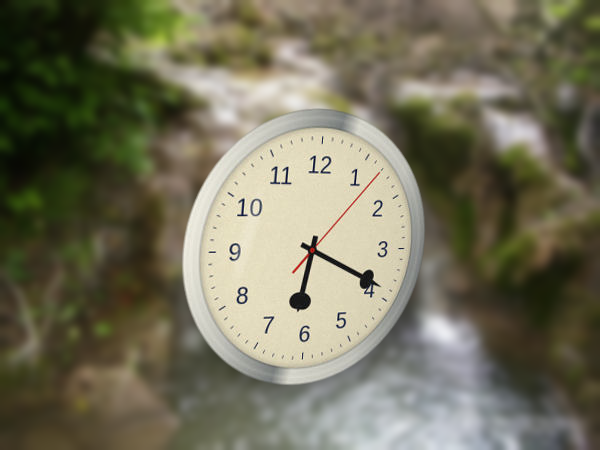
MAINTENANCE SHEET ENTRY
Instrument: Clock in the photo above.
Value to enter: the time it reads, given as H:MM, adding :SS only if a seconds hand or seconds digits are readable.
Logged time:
6:19:07
